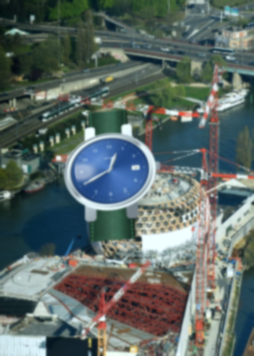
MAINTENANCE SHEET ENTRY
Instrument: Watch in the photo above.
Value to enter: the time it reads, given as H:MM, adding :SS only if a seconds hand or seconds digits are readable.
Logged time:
12:40
